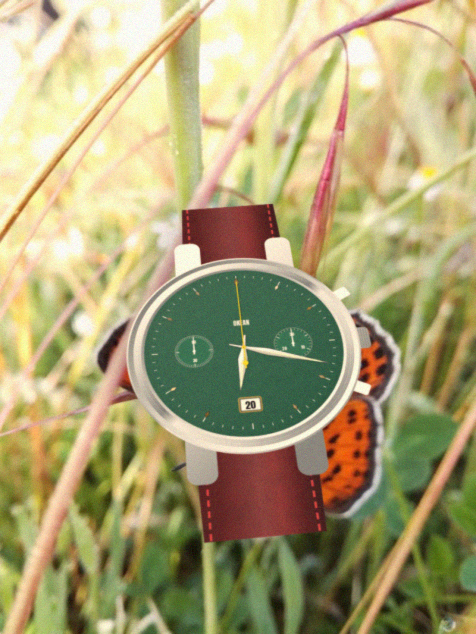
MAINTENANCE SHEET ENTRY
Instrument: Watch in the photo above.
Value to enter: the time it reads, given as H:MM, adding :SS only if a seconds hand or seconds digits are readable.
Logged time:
6:18
